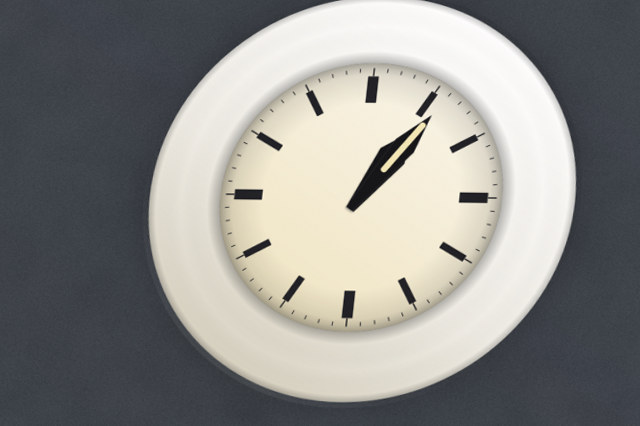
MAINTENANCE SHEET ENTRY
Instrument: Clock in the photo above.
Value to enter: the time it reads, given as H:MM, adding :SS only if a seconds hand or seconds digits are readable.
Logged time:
1:06
